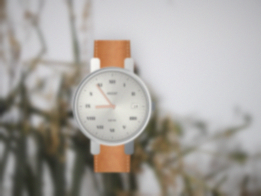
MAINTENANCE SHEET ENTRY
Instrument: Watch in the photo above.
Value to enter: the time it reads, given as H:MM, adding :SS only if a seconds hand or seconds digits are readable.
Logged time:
8:54
